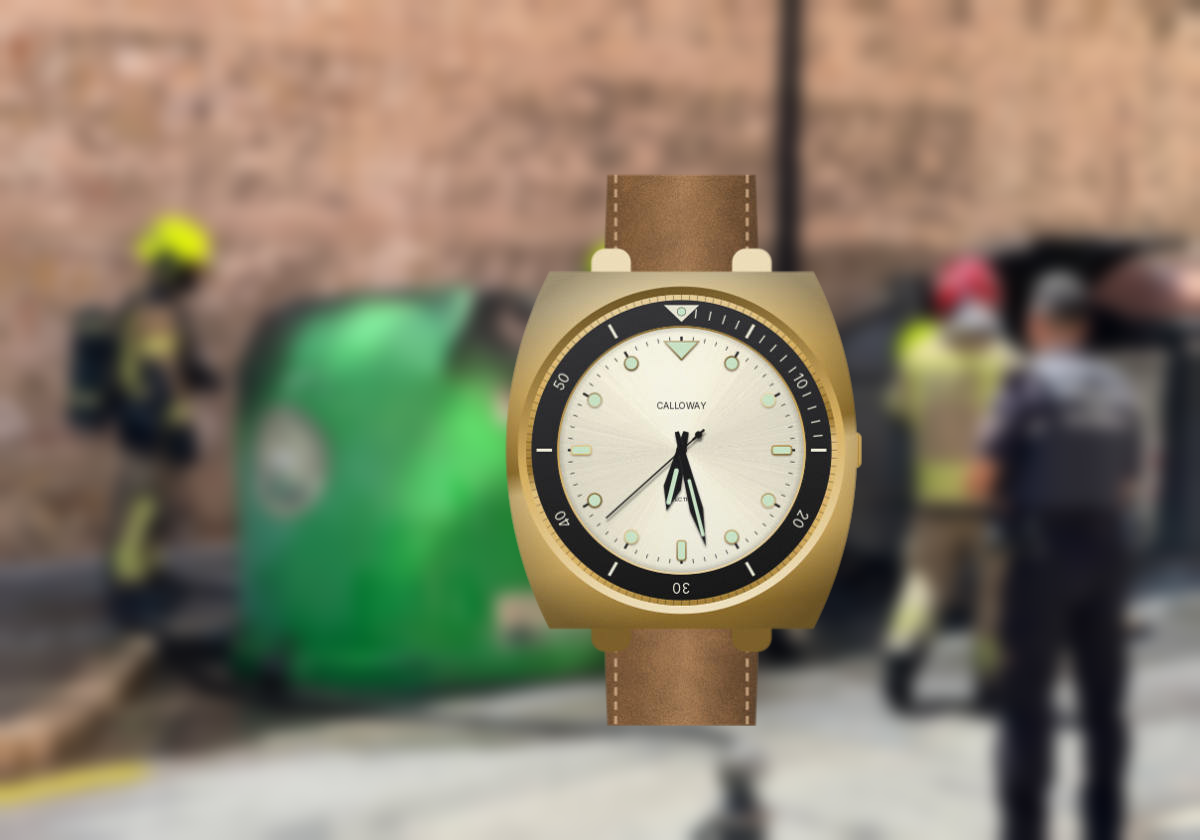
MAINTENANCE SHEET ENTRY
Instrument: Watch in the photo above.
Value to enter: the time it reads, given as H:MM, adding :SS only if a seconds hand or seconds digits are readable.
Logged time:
6:27:38
